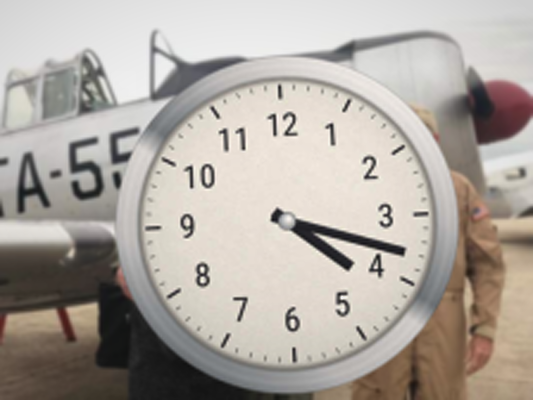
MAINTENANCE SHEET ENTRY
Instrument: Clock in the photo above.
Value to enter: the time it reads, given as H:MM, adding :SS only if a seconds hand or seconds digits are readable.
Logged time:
4:18
